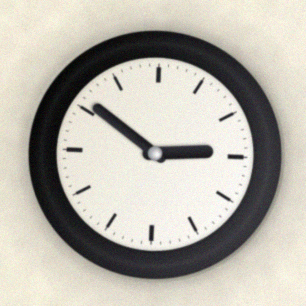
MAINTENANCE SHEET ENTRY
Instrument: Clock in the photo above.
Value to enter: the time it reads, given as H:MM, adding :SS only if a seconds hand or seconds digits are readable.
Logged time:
2:51
